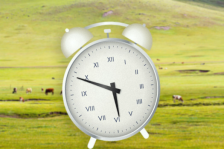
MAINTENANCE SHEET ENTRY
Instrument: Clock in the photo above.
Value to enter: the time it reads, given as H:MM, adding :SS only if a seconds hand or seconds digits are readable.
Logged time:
5:49
